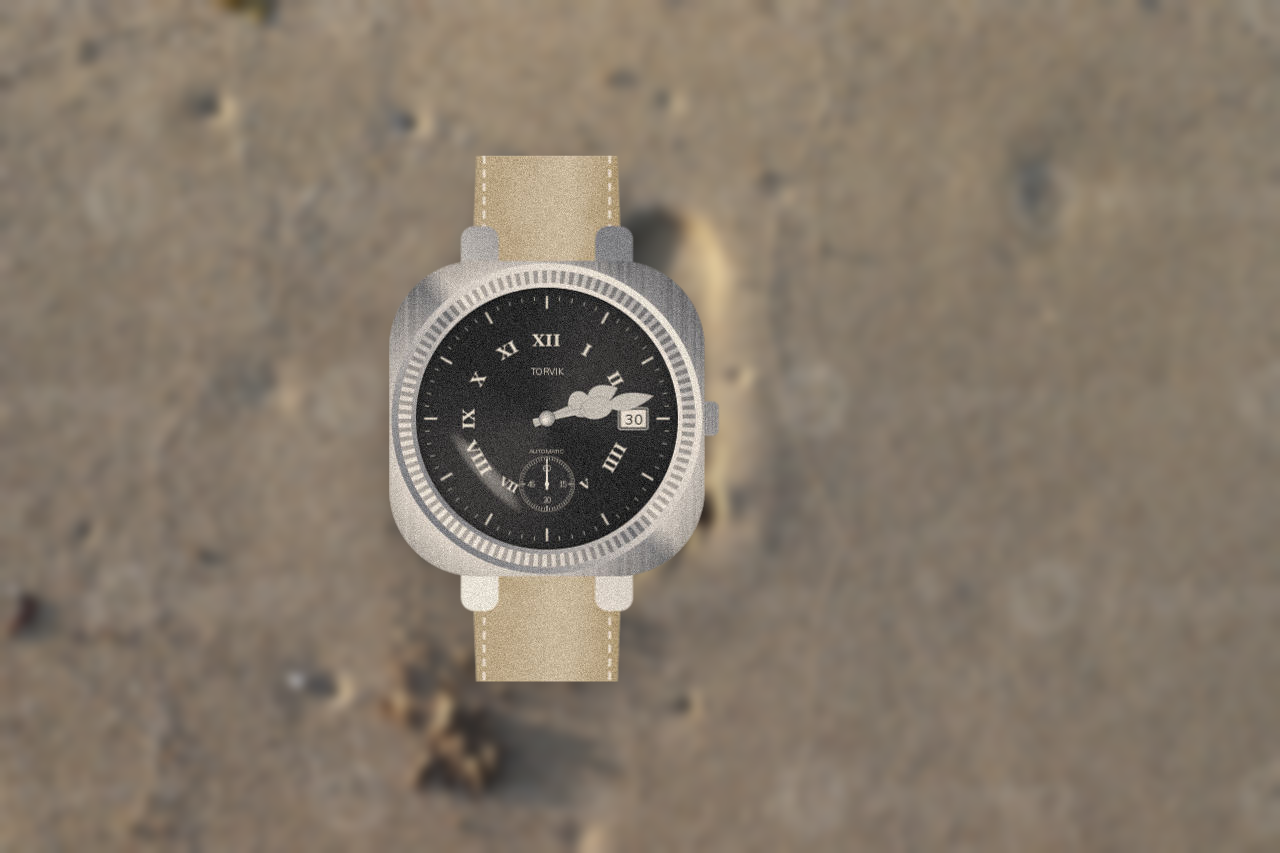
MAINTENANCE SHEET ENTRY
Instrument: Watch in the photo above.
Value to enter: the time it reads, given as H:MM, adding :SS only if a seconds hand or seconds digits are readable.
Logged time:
2:13
